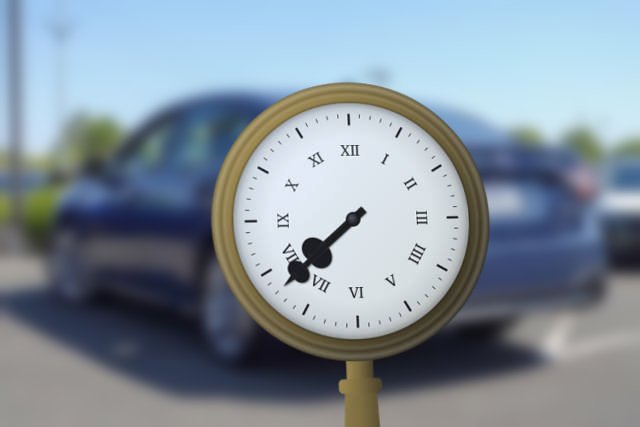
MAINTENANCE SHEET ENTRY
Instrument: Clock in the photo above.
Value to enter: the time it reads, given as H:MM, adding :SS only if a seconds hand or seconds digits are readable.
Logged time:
7:38
